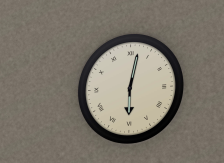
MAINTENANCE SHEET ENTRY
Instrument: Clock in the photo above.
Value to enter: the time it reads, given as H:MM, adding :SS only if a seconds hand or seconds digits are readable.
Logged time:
6:02
